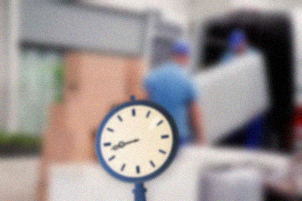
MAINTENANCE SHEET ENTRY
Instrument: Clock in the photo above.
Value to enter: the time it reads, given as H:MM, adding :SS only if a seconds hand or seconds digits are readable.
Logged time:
8:43
